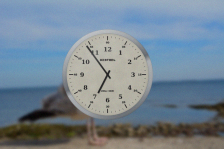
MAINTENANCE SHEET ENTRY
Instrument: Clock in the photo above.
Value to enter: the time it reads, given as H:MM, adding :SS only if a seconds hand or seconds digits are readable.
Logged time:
6:54
